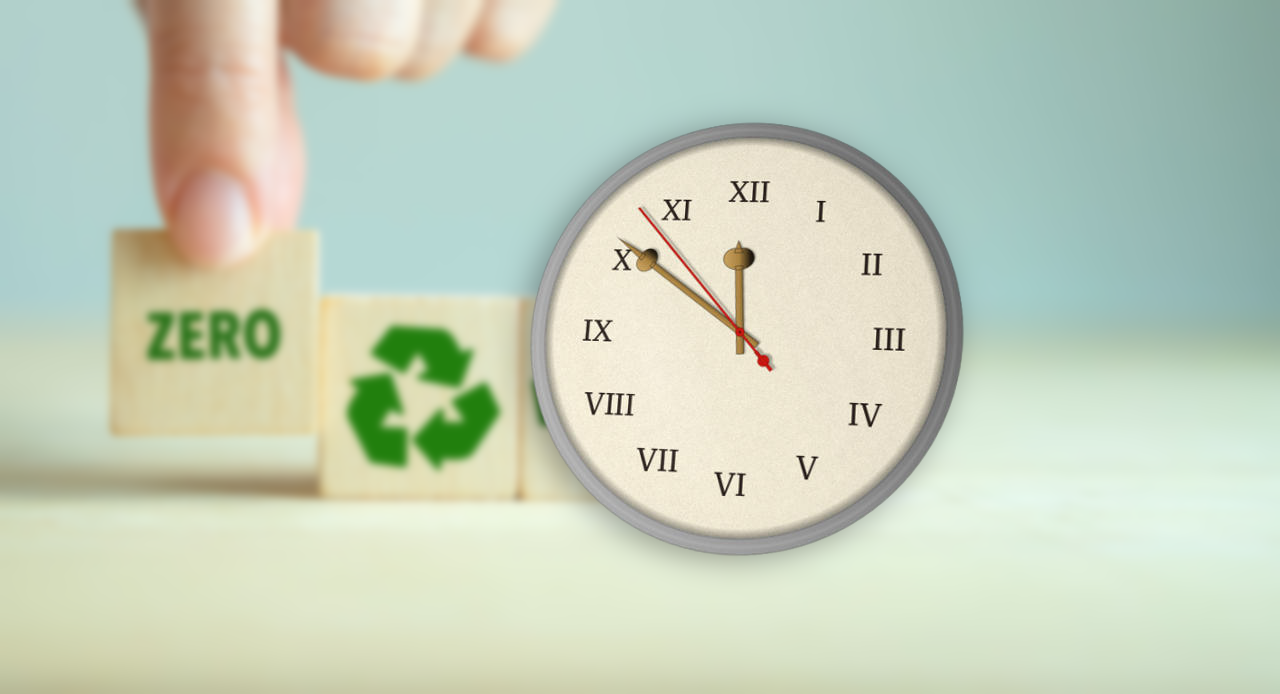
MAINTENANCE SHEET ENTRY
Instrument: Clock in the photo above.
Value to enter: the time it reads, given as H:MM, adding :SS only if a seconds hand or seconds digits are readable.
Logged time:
11:50:53
